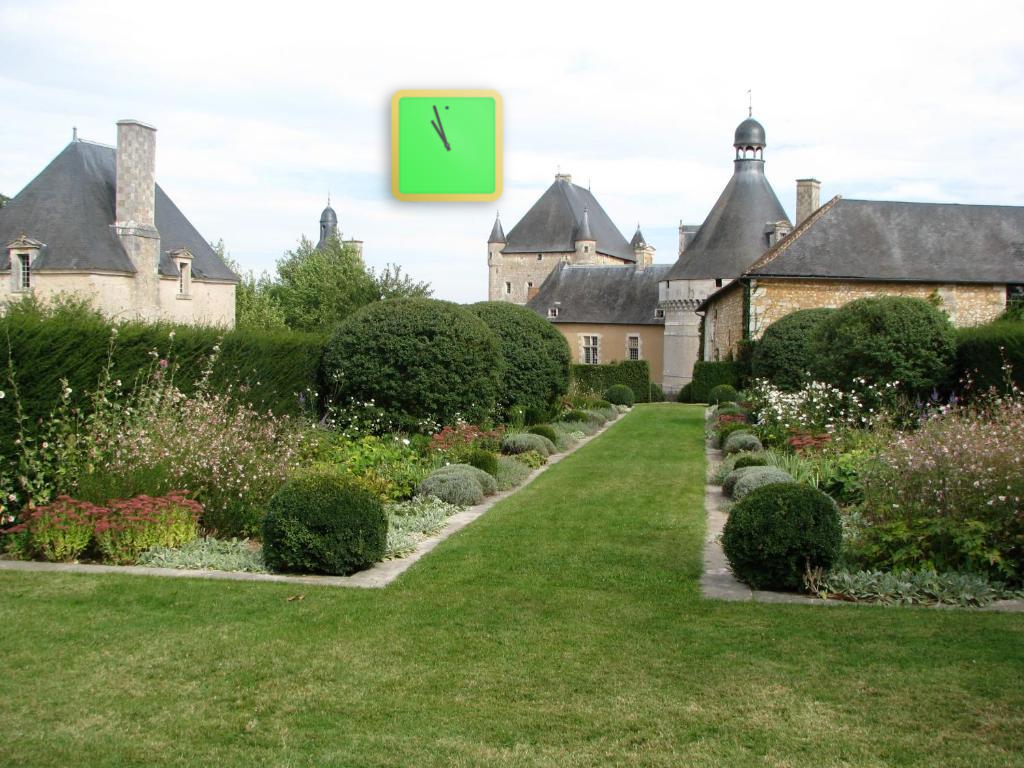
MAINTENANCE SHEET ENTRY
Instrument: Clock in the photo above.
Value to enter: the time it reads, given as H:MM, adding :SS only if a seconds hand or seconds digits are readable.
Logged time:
10:57
